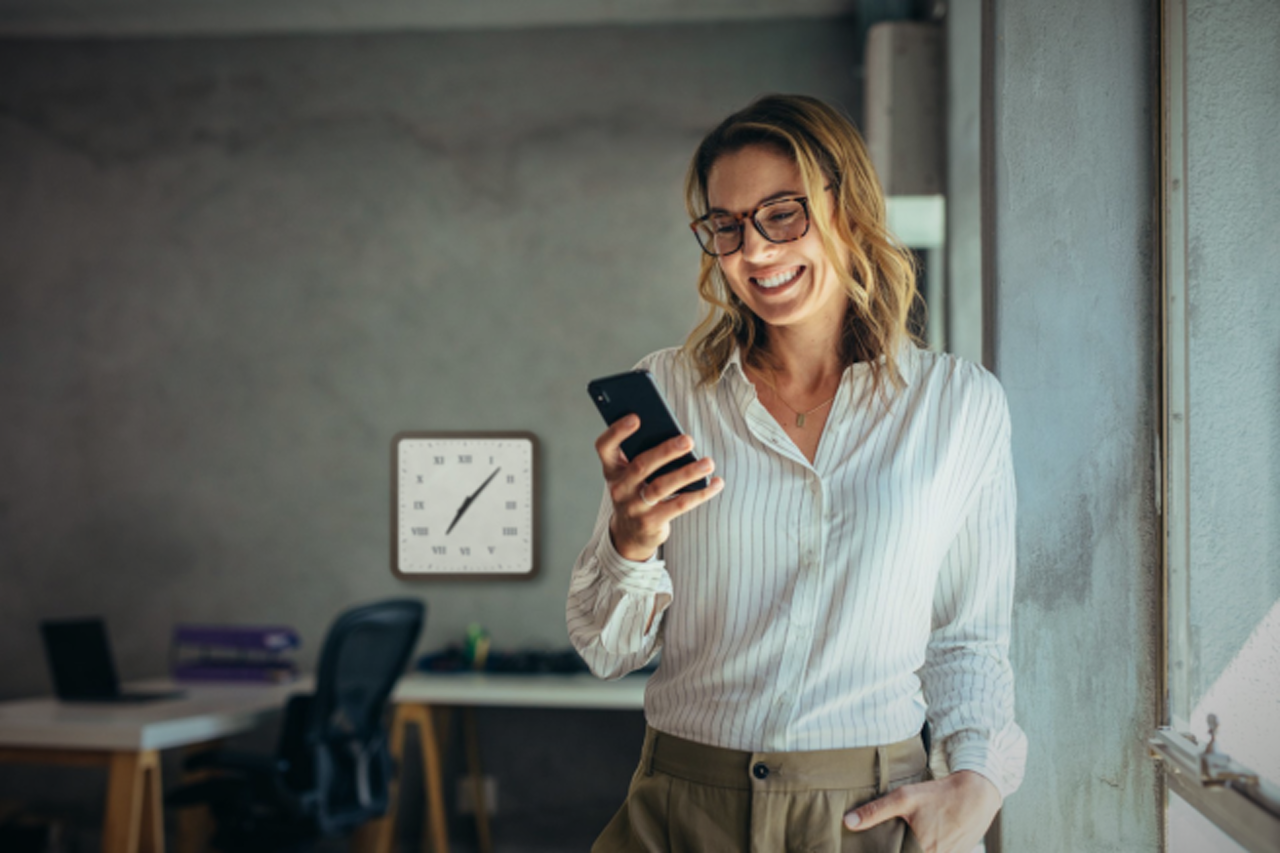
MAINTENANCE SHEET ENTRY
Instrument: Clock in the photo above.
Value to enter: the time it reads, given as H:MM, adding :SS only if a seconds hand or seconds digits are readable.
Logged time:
7:07
